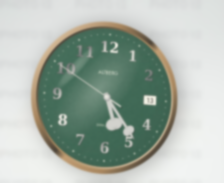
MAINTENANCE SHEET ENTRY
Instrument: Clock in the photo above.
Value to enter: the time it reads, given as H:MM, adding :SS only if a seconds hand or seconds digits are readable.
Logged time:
5:23:50
